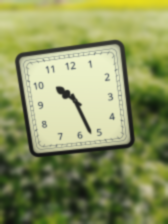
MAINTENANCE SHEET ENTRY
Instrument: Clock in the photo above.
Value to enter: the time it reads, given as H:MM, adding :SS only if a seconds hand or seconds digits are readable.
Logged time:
10:27
